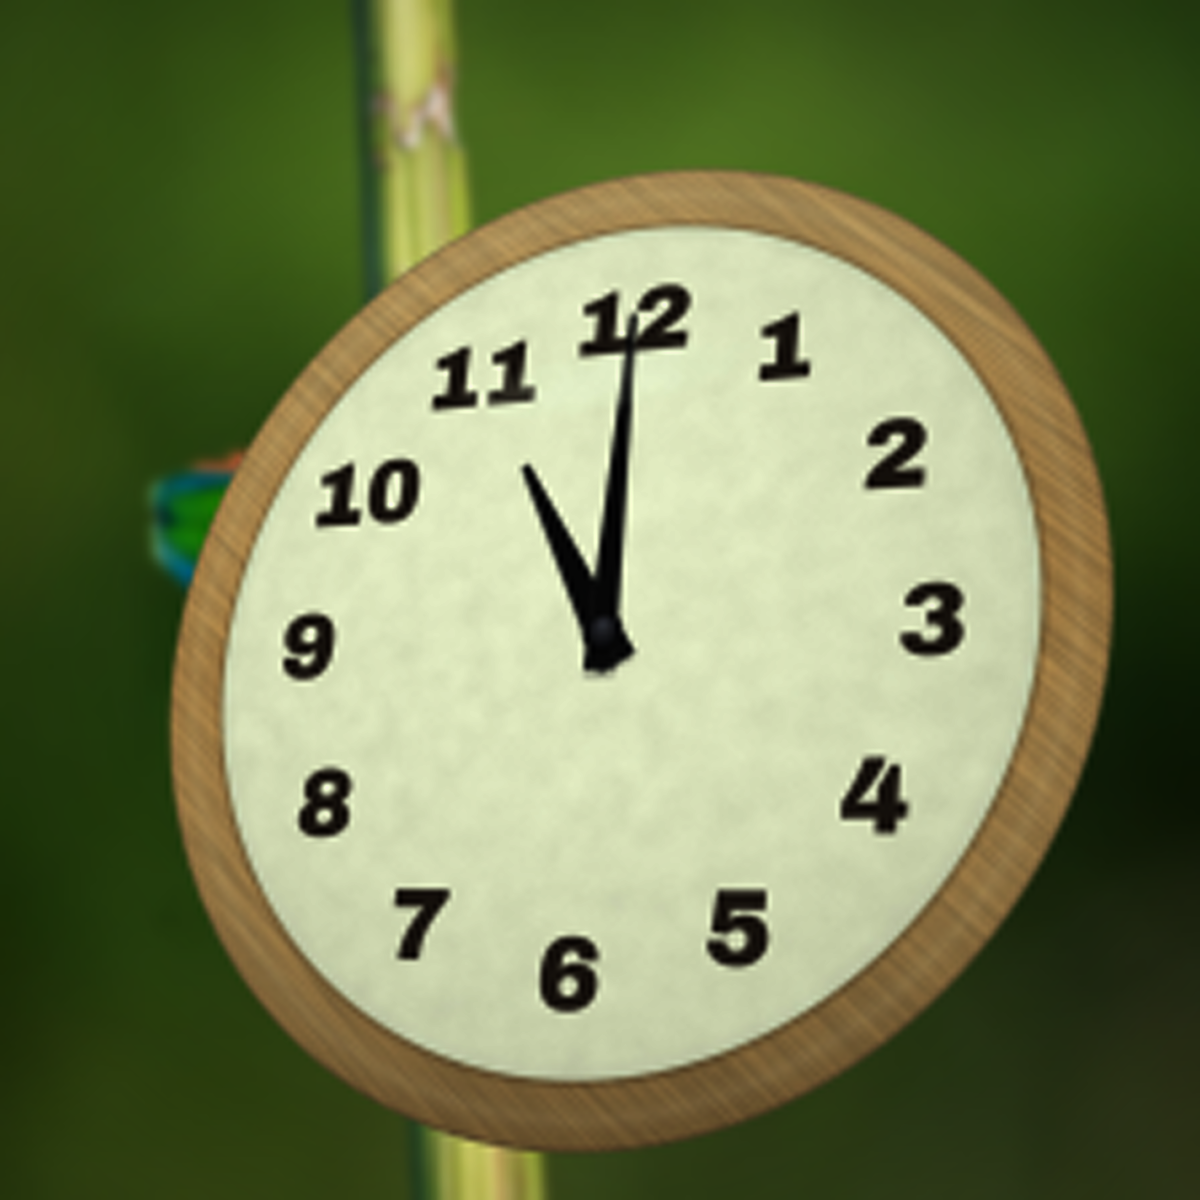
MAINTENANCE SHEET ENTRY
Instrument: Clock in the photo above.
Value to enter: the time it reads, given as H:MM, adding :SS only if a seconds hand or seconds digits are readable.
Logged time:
11:00
